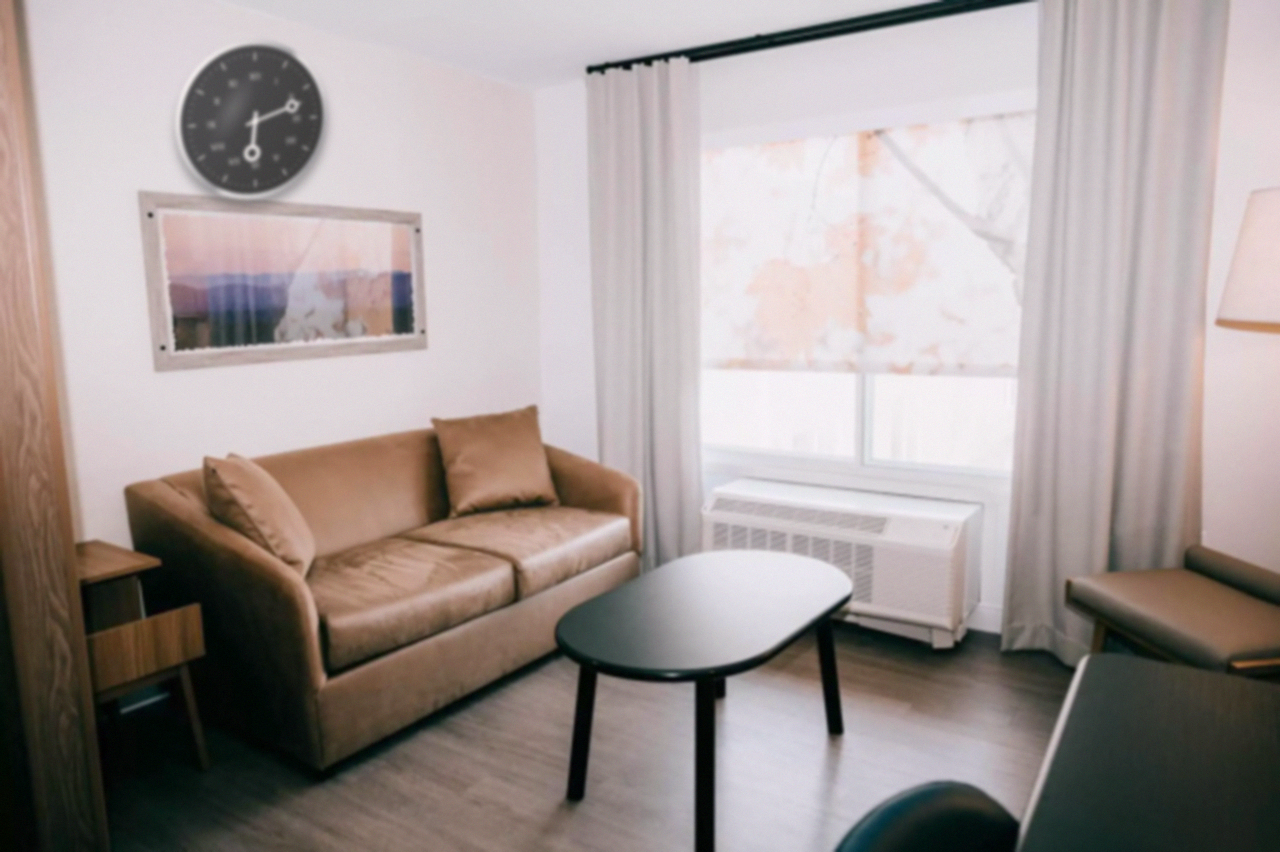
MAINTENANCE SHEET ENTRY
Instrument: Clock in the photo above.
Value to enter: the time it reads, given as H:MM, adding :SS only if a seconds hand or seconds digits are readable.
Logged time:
6:12
